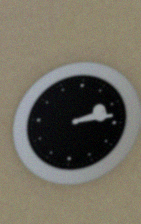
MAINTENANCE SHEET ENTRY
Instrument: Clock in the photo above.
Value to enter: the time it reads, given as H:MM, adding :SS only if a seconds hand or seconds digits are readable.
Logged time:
2:13
